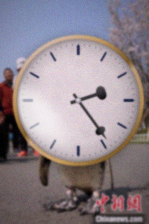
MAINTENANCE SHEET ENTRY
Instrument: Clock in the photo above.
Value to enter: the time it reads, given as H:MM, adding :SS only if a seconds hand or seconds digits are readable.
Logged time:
2:24
